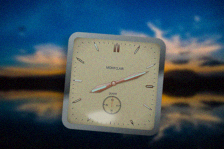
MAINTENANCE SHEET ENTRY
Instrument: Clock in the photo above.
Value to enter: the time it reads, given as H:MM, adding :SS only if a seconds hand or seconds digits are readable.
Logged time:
8:11
